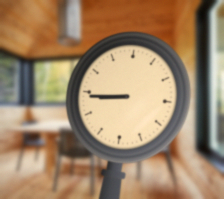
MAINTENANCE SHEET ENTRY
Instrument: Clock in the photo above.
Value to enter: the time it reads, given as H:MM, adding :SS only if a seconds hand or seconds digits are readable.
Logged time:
8:44
